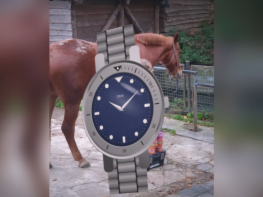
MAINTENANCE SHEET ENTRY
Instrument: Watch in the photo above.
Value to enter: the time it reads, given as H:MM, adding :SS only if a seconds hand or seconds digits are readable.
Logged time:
10:09
